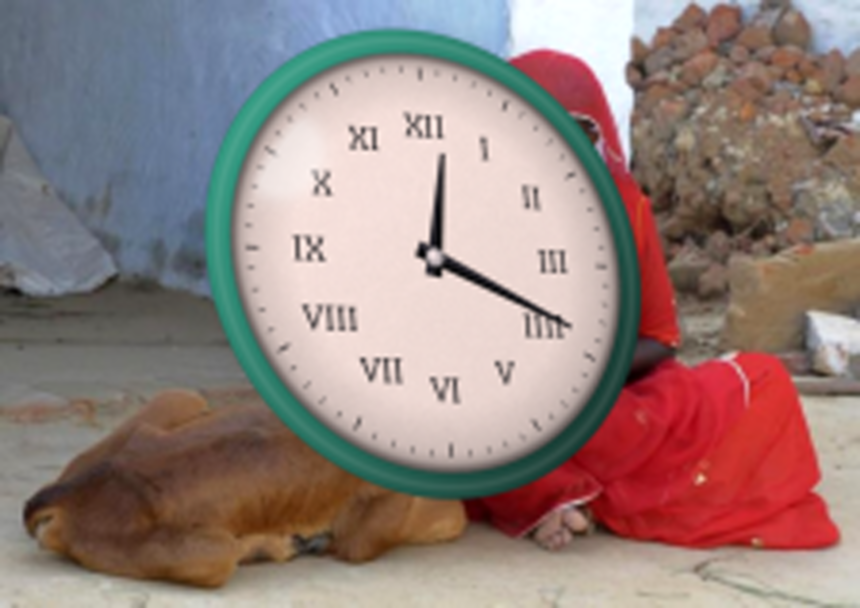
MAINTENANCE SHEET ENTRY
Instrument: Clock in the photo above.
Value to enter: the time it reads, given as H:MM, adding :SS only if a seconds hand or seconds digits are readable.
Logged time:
12:19
